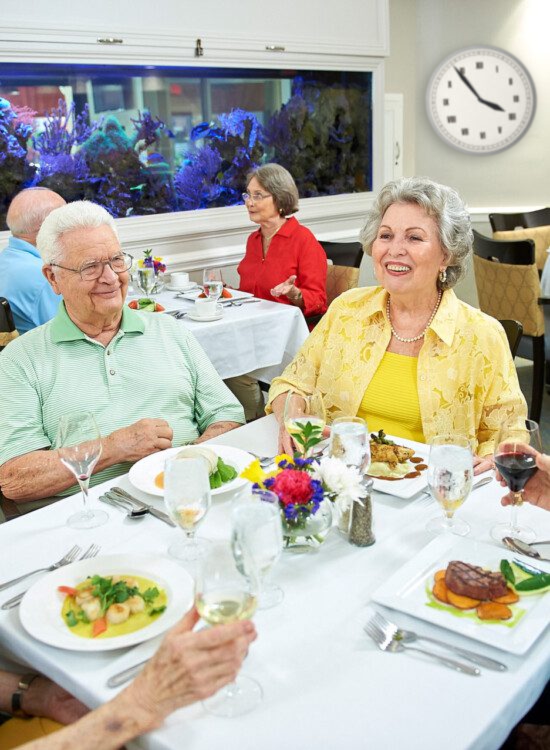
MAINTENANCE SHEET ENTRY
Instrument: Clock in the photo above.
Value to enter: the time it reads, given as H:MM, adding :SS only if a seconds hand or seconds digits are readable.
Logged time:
3:54
